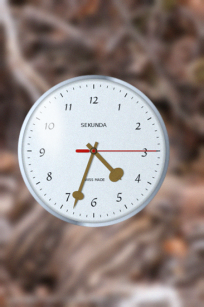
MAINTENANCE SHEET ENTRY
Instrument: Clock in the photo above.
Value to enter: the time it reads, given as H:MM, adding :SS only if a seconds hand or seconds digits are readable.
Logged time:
4:33:15
